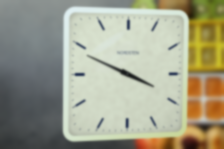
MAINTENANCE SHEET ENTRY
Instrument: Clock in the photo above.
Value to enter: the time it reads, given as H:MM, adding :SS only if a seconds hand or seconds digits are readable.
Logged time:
3:49
